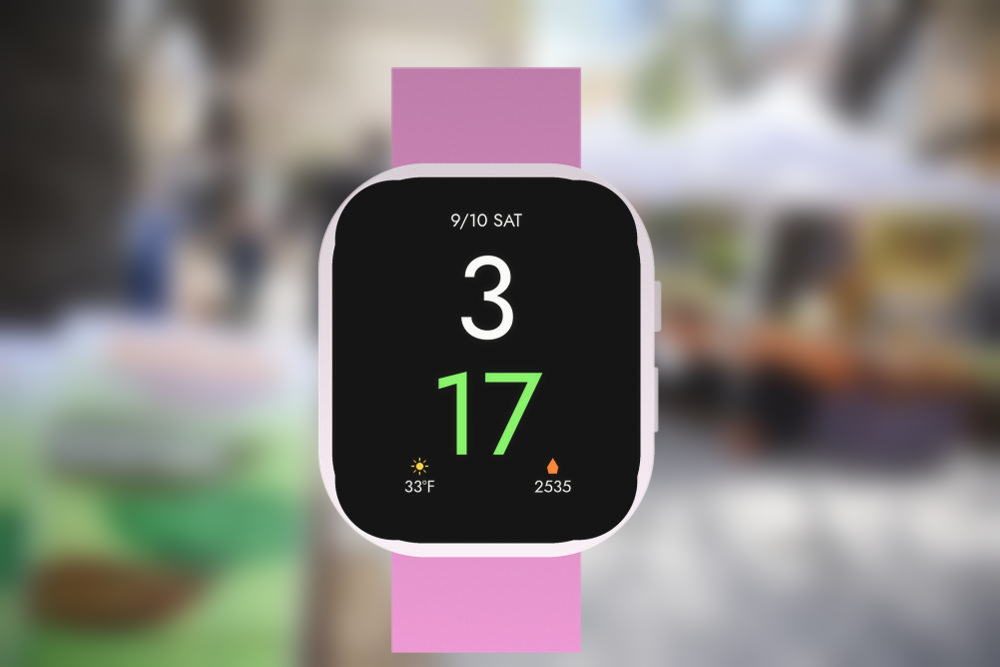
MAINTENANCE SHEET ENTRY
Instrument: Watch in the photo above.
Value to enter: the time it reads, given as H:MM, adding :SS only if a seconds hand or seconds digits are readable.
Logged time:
3:17
